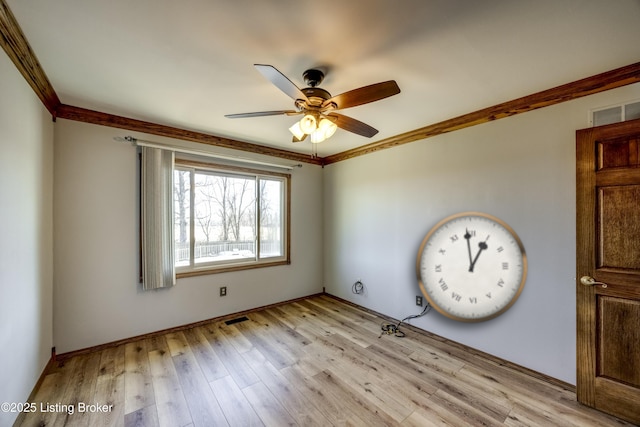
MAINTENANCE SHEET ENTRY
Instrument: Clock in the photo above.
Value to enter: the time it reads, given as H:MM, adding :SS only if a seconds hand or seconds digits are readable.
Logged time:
12:59
